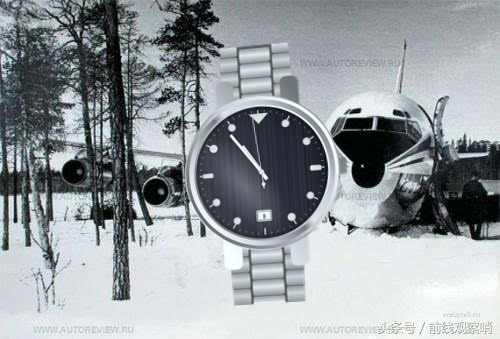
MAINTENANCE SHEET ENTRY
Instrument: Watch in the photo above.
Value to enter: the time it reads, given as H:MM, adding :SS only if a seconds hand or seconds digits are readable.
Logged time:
10:53:59
